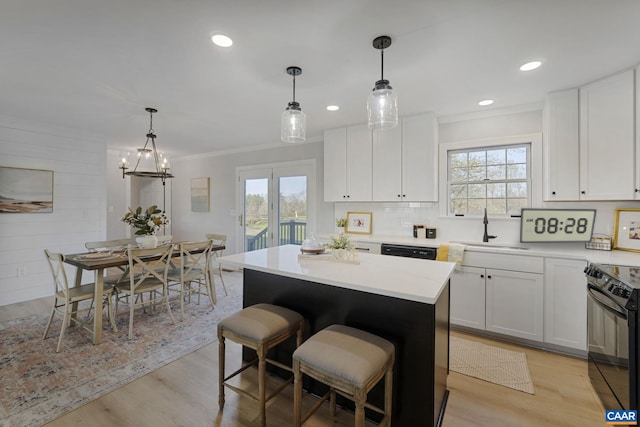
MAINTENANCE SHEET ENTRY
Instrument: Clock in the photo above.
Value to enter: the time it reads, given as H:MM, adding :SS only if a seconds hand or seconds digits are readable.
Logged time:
8:28
